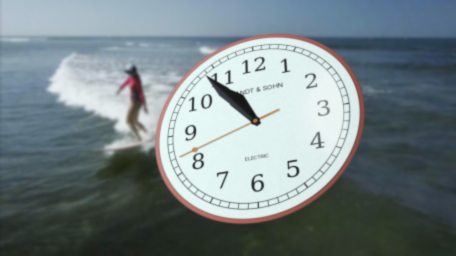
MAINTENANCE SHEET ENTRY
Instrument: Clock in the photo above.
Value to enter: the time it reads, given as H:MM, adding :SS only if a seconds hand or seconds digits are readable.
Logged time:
10:53:42
